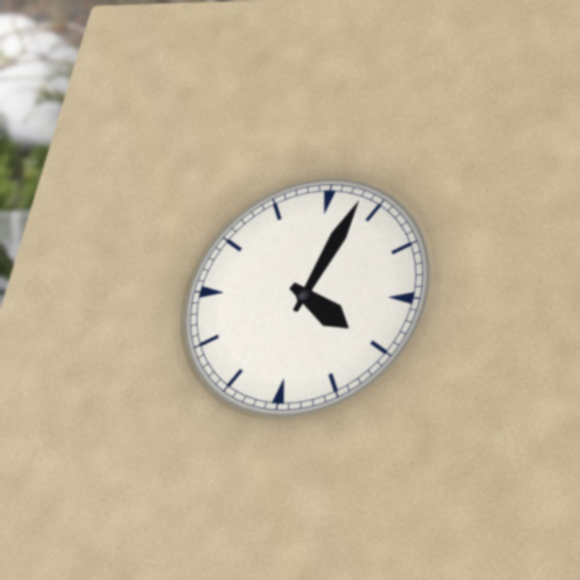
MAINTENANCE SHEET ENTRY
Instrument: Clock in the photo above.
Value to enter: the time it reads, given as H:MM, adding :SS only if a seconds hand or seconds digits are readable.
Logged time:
4:03
